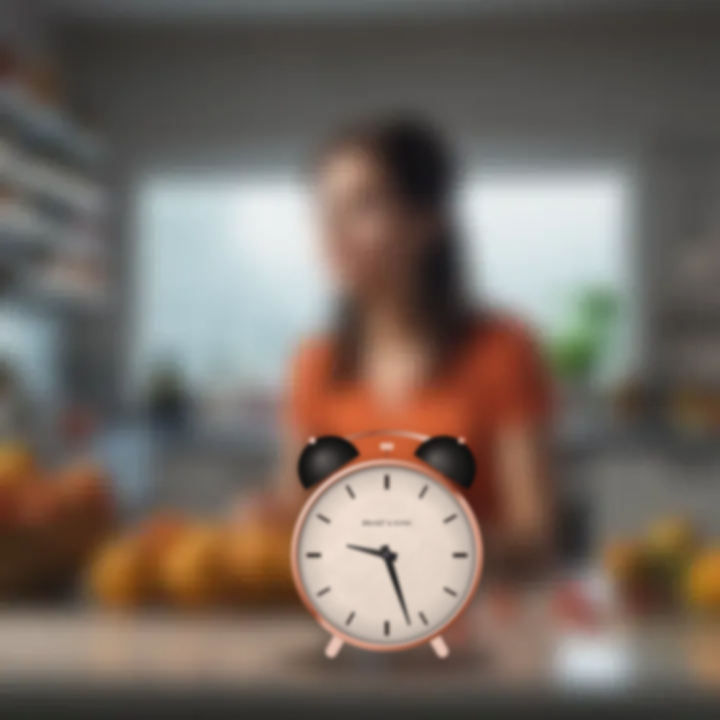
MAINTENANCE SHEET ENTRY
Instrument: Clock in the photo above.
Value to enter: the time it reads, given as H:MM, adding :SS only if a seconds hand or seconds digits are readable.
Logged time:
9:27
